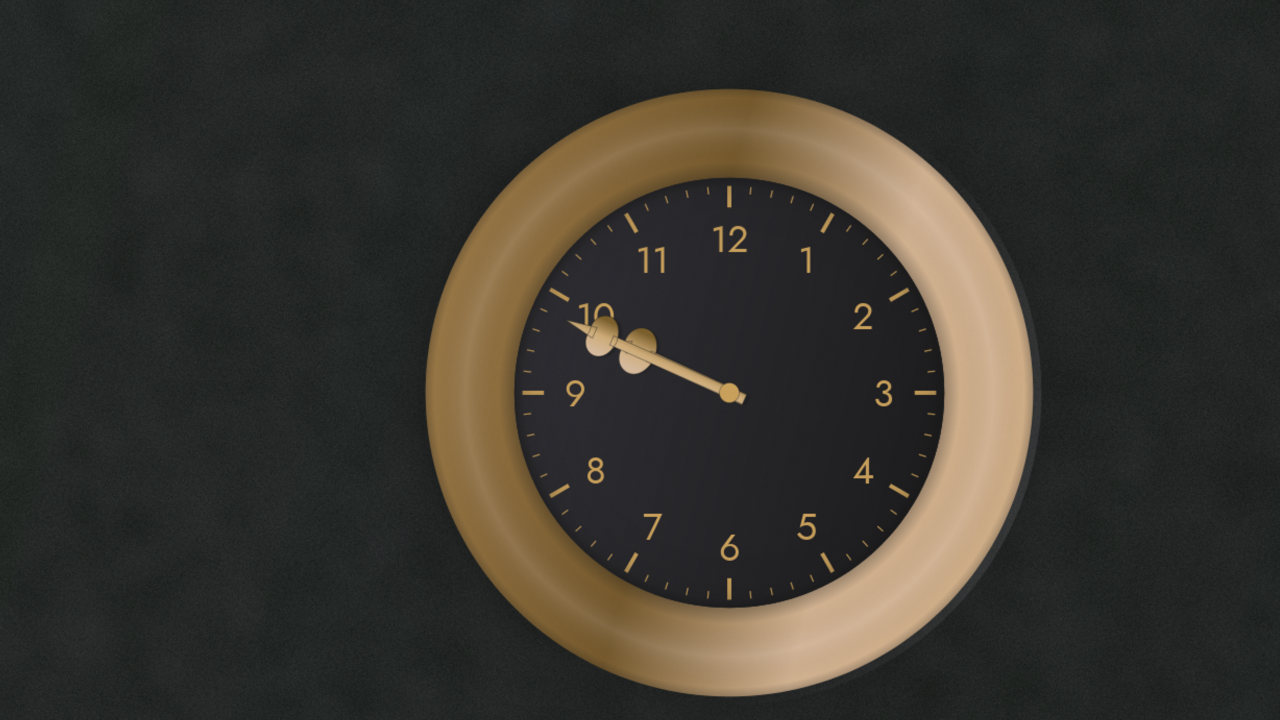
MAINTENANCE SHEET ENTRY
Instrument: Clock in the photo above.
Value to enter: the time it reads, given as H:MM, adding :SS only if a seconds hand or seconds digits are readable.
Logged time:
9:49
